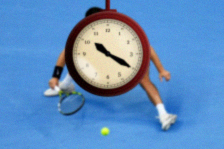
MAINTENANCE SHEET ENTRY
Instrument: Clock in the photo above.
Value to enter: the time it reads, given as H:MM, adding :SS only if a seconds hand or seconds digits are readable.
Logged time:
10:20
